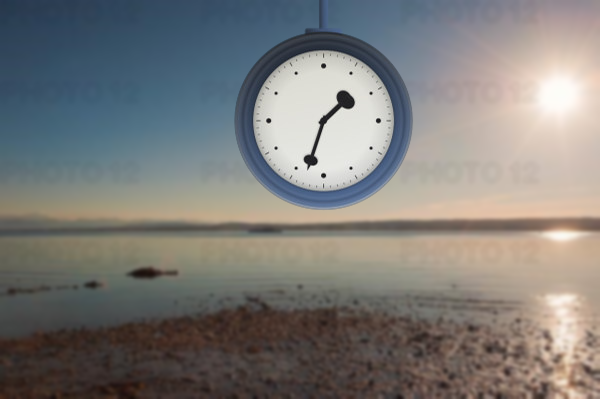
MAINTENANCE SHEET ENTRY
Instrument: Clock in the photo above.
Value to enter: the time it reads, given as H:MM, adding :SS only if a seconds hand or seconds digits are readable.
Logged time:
1:33
